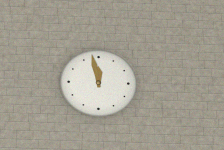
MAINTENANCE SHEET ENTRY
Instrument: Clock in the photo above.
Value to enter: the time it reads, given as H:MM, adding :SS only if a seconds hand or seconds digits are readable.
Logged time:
11:58
